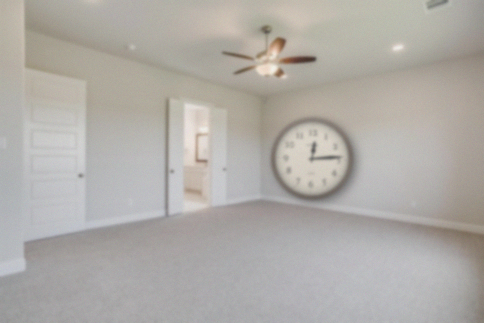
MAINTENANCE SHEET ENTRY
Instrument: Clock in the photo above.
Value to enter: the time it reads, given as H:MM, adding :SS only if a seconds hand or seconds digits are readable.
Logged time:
12:14
